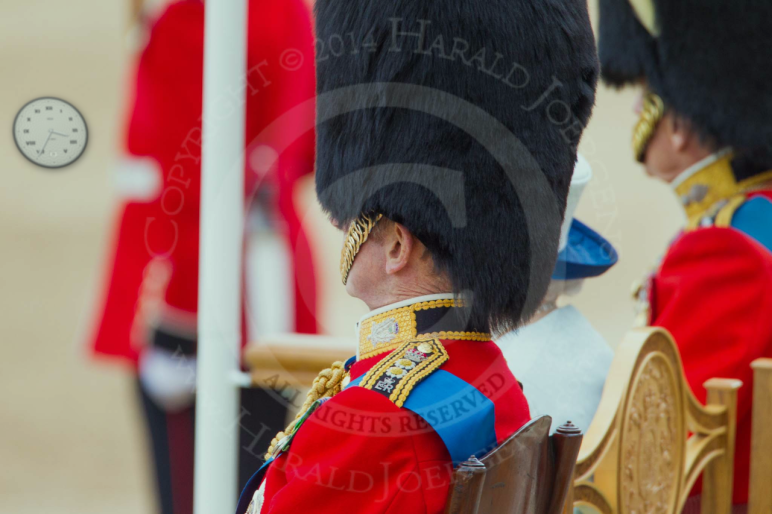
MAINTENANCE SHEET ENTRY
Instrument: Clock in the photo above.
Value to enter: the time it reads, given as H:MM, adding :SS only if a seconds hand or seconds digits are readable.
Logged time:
3:35
